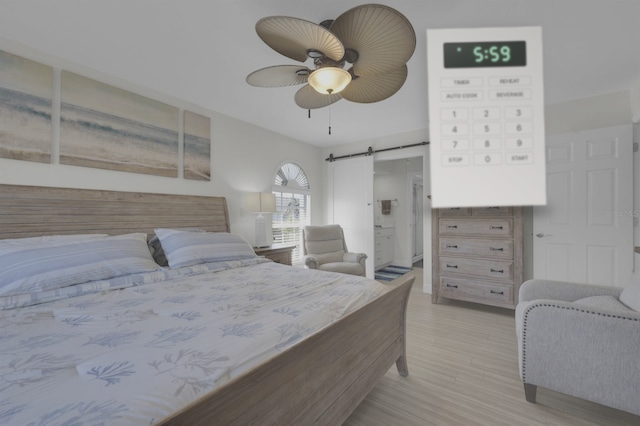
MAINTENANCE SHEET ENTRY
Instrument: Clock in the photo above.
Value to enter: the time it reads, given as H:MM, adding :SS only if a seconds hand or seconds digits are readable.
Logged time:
5:59
